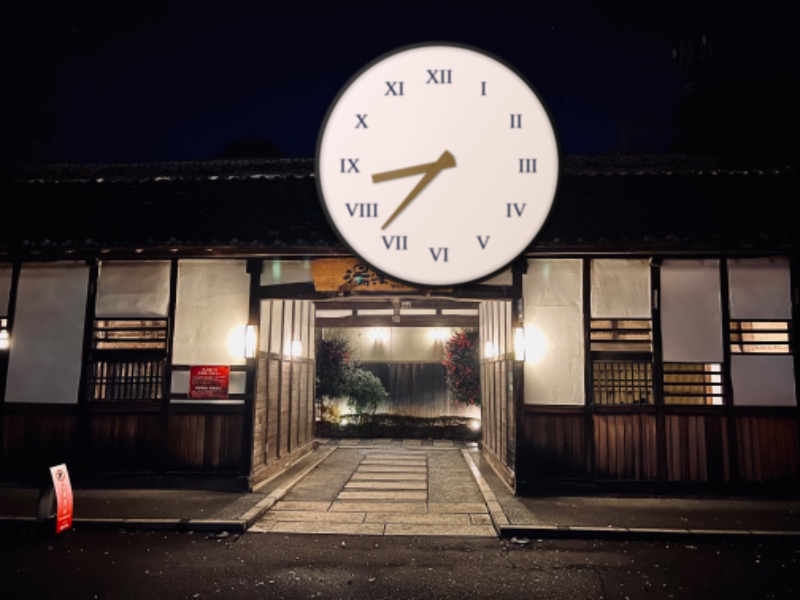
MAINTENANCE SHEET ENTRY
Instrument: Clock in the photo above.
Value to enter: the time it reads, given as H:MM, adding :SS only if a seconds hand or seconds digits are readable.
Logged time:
8:37
